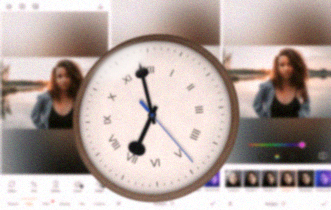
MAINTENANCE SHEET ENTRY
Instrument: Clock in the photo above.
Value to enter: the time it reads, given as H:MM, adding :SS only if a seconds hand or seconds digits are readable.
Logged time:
6:58:24
